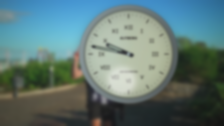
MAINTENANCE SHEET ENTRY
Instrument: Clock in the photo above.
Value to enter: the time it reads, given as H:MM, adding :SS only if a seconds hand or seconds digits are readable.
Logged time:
9:47
